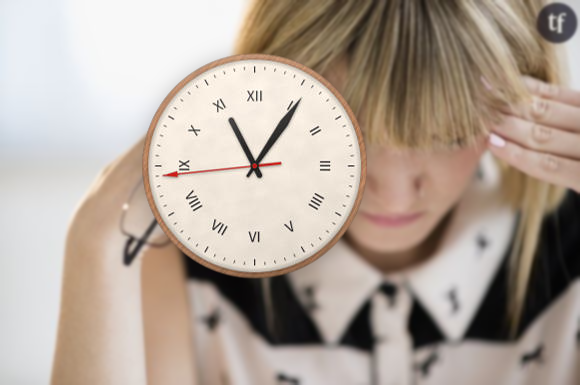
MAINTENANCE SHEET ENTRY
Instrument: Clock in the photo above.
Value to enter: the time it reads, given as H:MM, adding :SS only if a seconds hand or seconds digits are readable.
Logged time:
11:05:44
